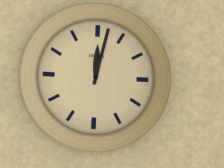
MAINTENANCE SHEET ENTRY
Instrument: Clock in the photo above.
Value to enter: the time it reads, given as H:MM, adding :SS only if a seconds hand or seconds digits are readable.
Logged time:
12:02
